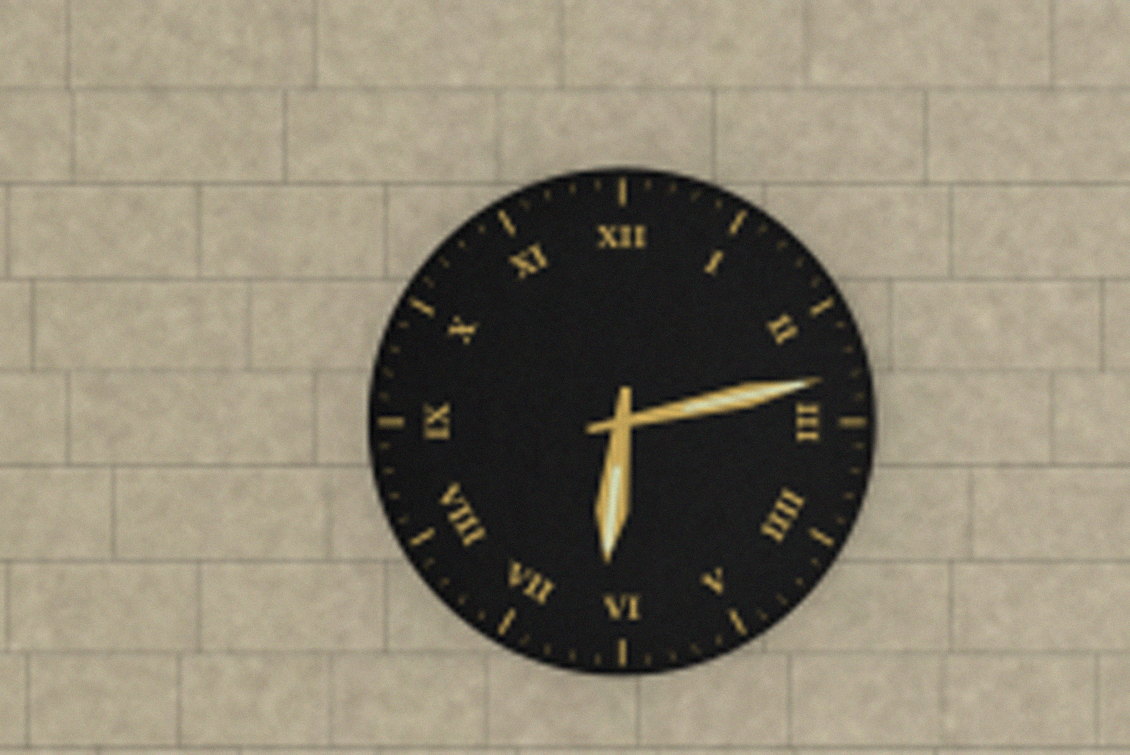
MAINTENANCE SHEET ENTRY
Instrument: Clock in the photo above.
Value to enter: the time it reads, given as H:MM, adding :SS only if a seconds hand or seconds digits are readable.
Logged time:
6:13
